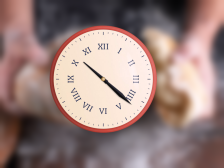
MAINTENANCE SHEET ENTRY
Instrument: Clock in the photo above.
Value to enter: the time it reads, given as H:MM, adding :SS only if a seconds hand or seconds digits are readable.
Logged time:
10:22
